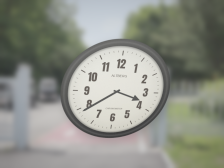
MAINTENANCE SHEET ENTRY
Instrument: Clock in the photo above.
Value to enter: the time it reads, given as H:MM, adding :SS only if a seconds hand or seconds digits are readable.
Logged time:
3:39
